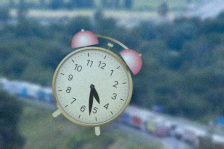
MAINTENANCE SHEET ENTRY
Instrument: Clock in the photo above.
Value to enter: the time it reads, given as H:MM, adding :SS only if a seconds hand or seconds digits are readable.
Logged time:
4:27
